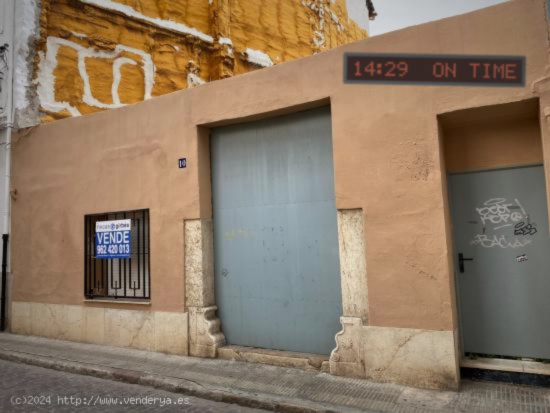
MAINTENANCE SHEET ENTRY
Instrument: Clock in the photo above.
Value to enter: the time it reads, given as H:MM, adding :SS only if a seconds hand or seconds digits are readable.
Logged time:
14:29
